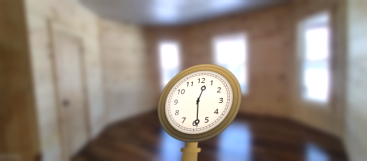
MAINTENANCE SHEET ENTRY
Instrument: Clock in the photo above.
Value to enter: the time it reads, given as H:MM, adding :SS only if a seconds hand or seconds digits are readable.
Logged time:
12:29
